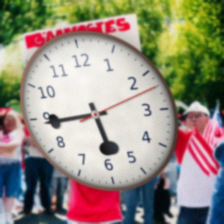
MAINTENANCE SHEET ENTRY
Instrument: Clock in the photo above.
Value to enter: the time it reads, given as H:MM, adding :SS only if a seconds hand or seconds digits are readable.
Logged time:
5:44:12
